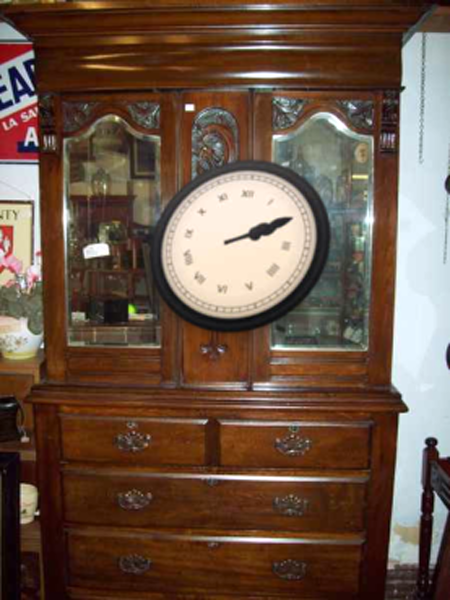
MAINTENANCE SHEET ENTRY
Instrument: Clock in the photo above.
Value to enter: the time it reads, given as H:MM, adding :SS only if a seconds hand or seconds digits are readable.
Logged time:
2:10
